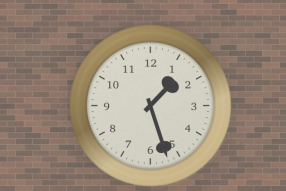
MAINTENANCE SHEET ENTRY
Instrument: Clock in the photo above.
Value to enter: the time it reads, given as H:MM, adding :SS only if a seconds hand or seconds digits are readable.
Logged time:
1:27
